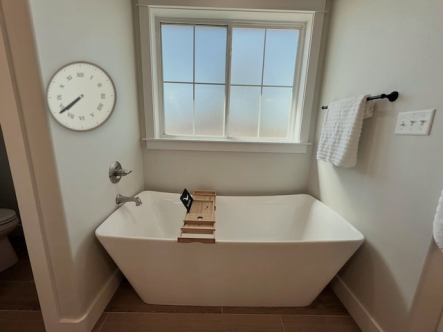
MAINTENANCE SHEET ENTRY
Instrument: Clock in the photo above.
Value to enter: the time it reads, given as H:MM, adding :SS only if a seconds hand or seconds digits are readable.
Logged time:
7:39
